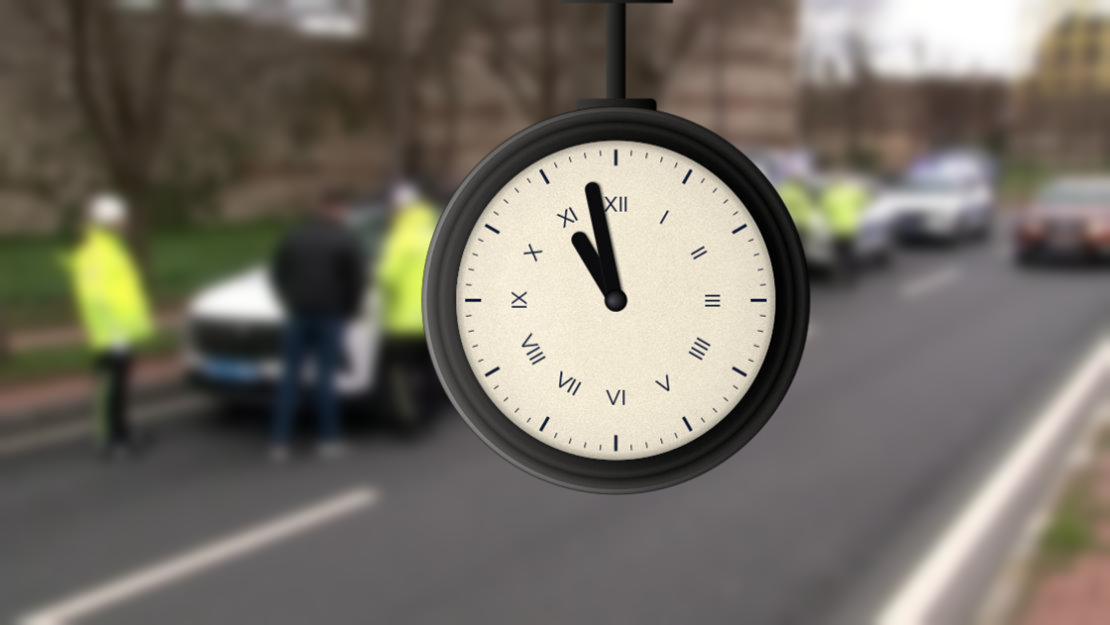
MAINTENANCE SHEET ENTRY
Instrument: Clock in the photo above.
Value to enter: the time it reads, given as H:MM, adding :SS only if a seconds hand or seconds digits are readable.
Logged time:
10:58
